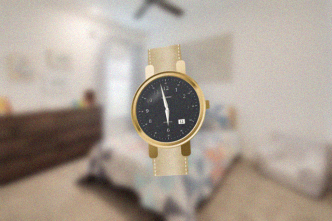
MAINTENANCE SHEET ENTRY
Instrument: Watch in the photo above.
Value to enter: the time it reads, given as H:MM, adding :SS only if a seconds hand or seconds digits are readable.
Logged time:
5:58
